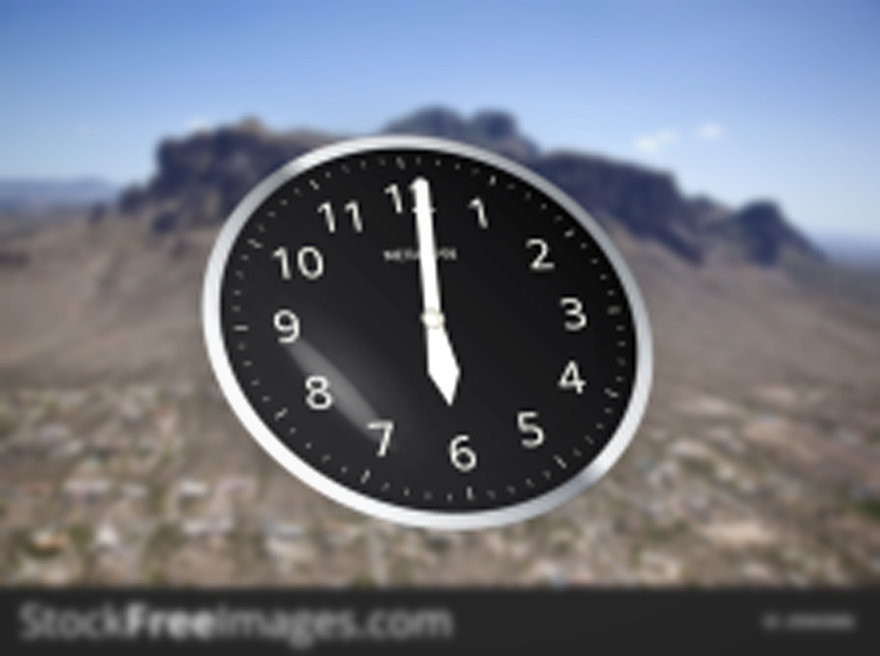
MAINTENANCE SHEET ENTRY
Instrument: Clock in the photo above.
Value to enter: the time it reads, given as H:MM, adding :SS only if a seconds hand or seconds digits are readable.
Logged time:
6:01
